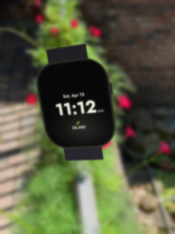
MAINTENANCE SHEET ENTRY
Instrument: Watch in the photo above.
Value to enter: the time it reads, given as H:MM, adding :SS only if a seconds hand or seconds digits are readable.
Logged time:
11:12
